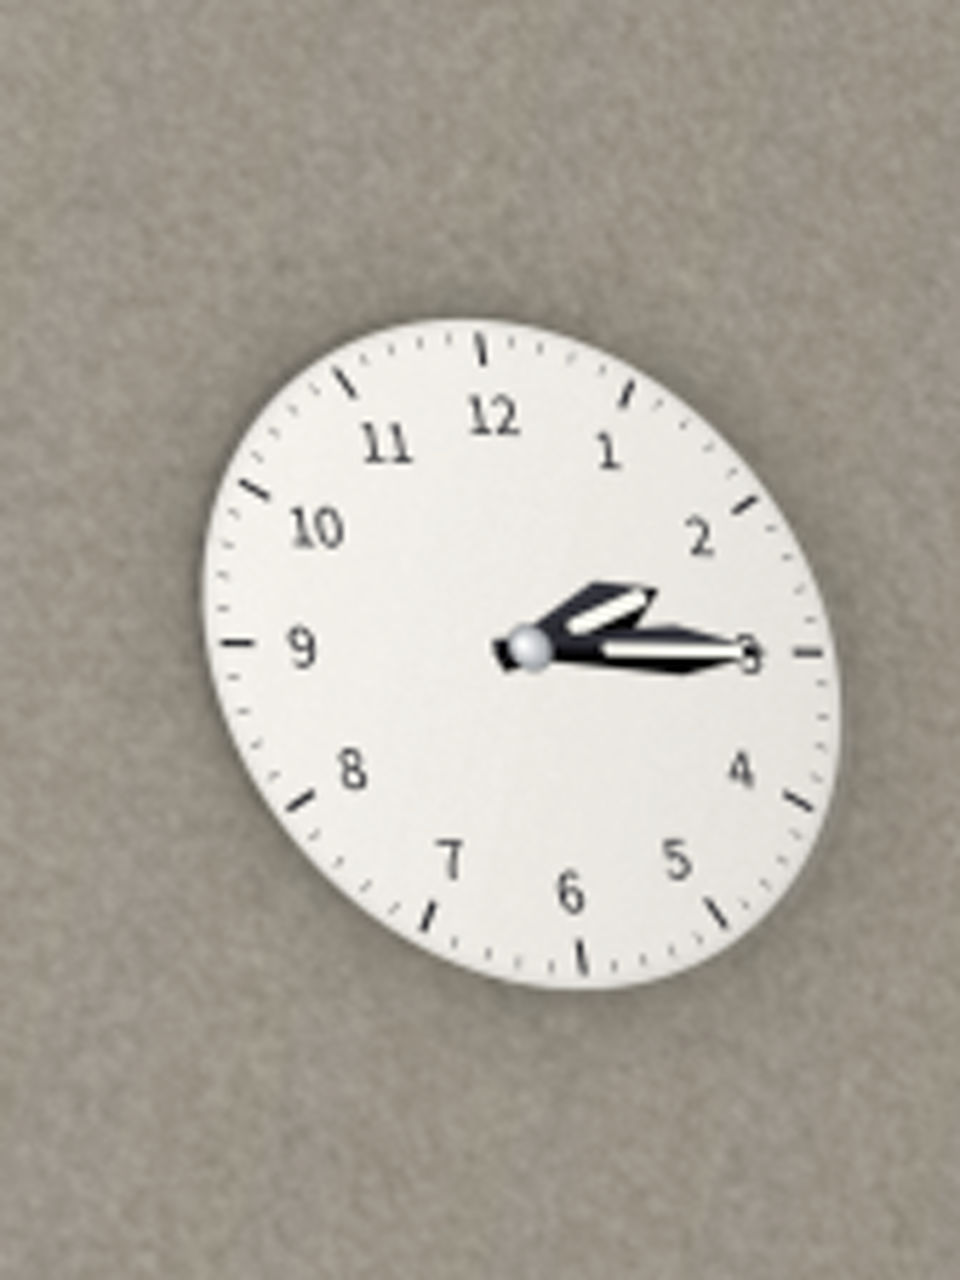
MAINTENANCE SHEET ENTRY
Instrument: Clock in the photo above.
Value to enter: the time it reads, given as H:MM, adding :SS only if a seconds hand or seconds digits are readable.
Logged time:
2:15
